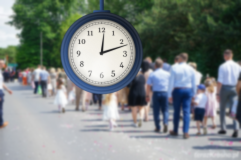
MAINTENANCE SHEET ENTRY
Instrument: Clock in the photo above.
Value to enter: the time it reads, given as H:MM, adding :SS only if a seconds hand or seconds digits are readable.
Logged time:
12:12
